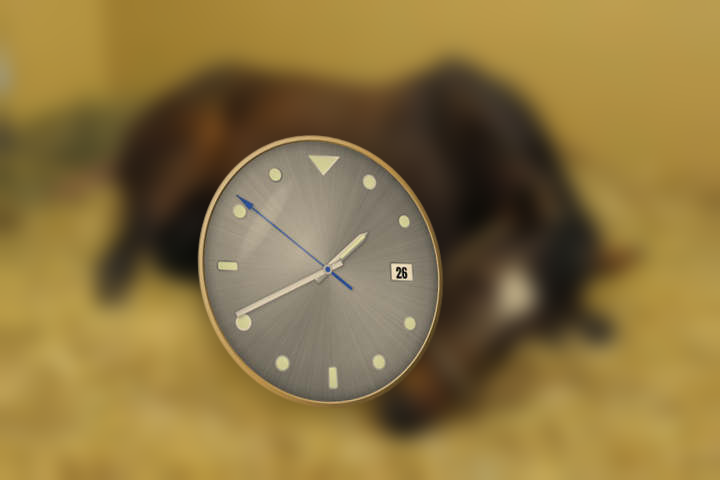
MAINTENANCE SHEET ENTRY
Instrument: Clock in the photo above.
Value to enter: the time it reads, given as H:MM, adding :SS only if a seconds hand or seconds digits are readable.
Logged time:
1:40:51
